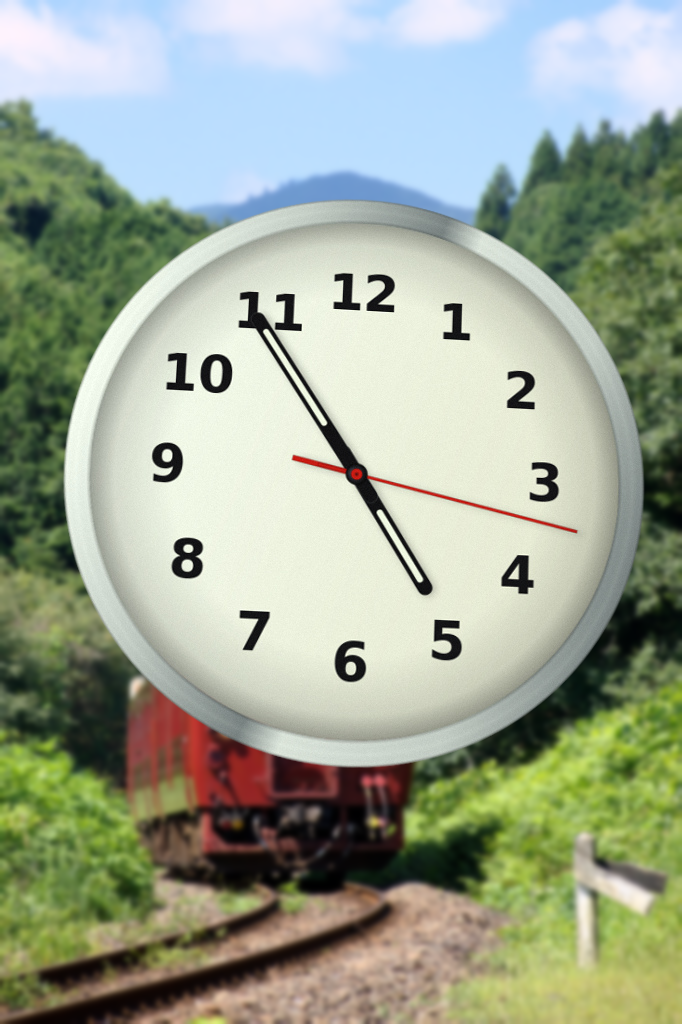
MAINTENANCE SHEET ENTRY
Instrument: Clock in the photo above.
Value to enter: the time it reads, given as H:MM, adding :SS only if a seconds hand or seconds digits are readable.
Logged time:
4:54:17
